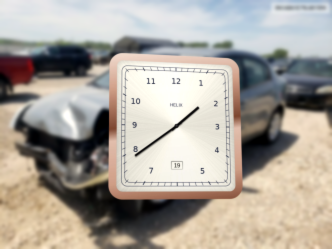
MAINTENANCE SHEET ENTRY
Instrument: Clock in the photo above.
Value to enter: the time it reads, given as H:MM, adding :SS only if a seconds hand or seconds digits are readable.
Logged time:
1:39
